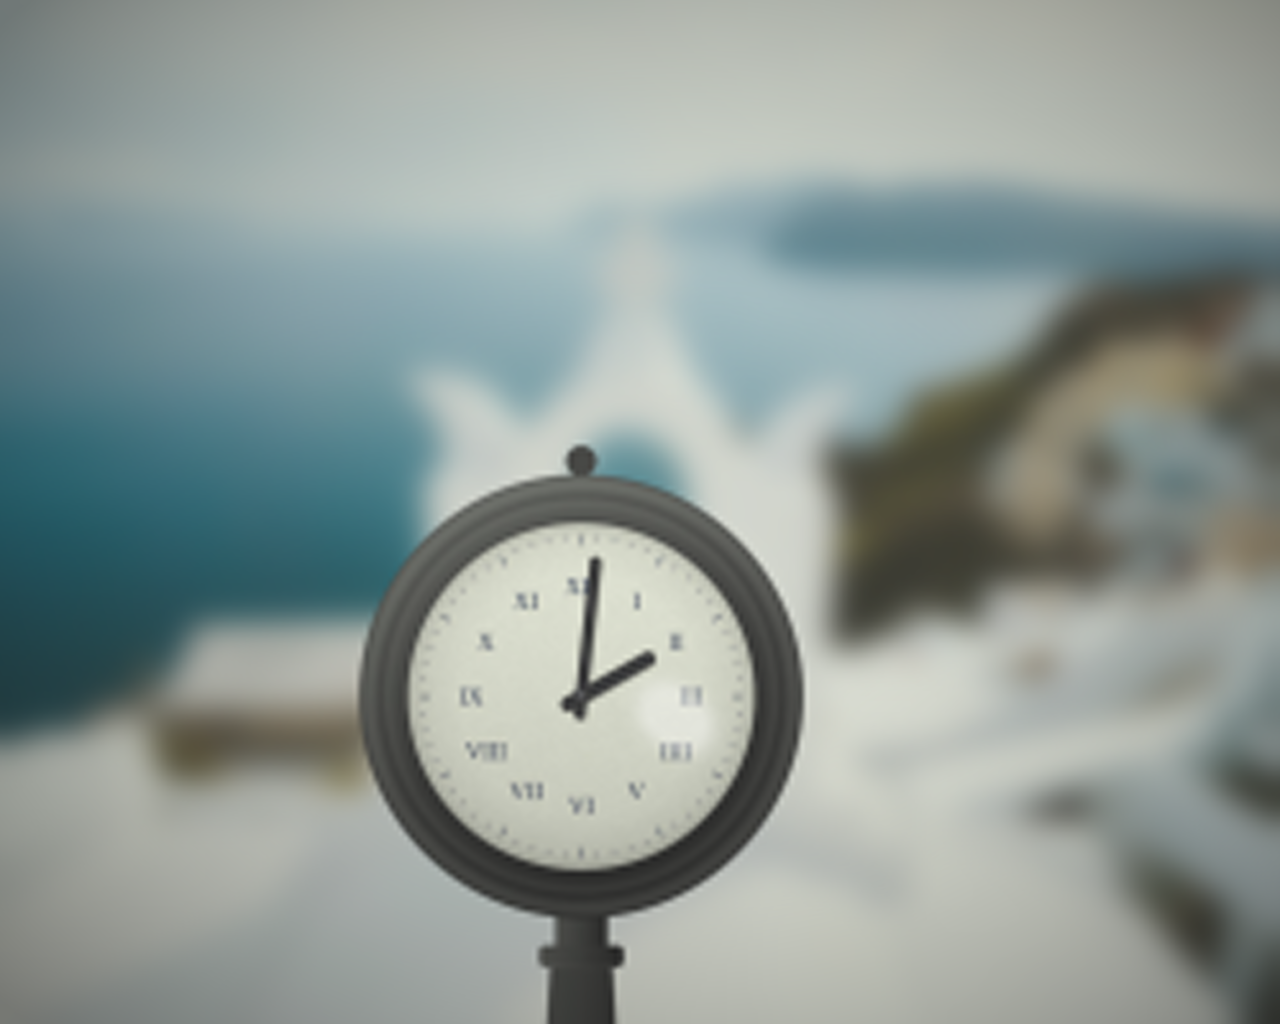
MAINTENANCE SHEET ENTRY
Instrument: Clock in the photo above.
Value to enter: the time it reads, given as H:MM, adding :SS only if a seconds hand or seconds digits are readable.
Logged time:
2:01
